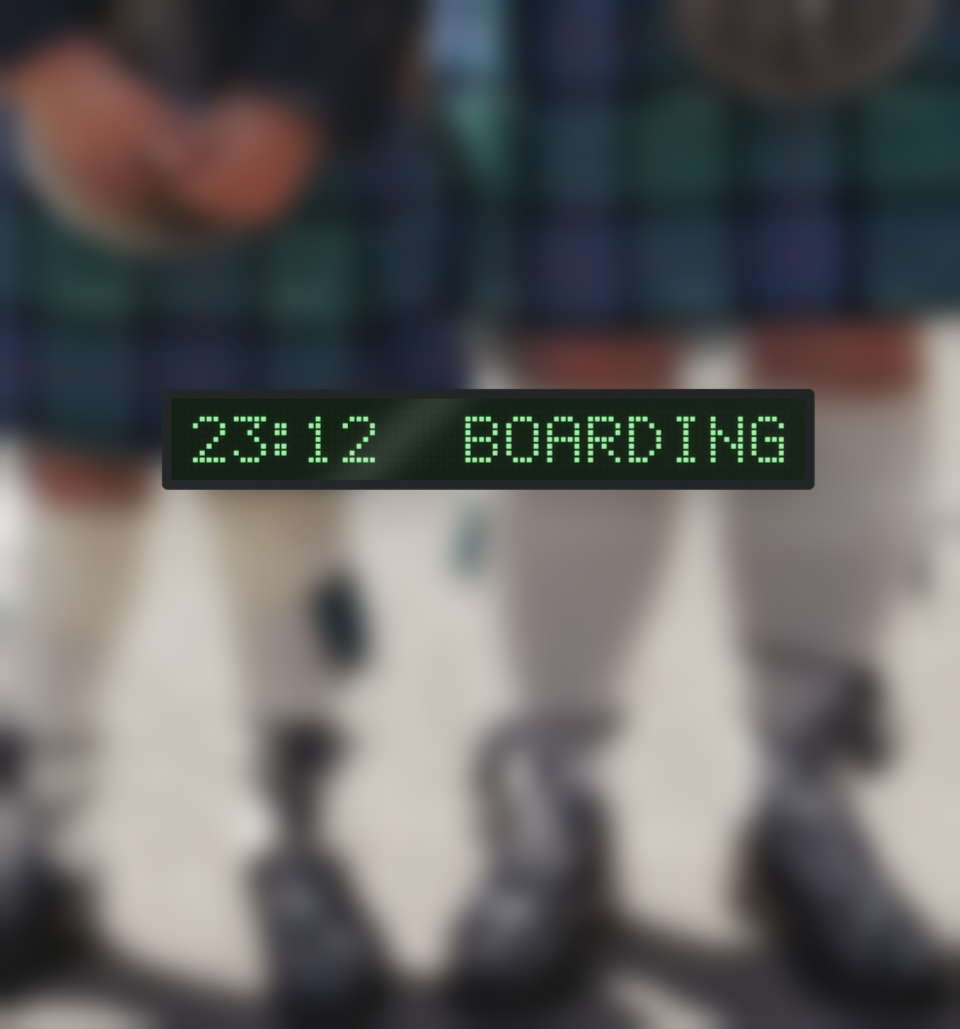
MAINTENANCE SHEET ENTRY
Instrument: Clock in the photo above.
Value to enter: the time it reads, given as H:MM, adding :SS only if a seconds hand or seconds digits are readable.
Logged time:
23:12
